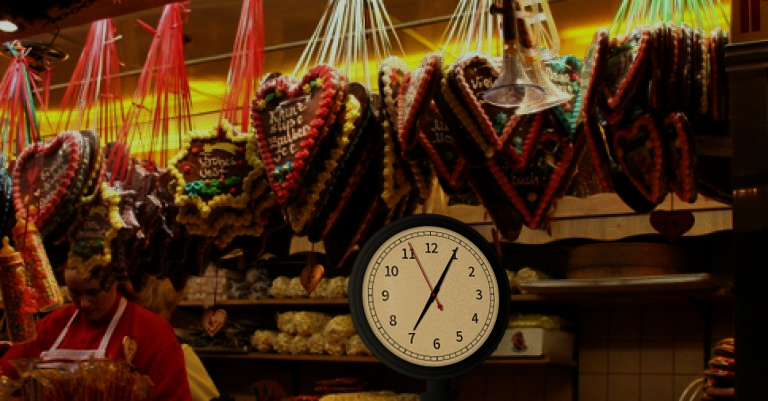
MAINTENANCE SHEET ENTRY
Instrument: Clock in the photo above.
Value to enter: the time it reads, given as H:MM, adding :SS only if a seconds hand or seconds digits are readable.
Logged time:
7:04:56
